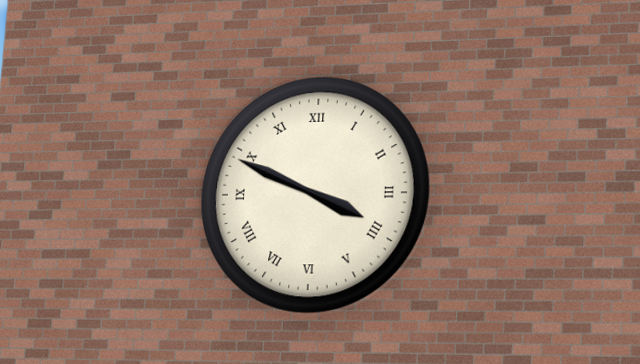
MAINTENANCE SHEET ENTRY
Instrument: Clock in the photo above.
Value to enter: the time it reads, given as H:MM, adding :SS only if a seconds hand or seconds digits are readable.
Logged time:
3:49
